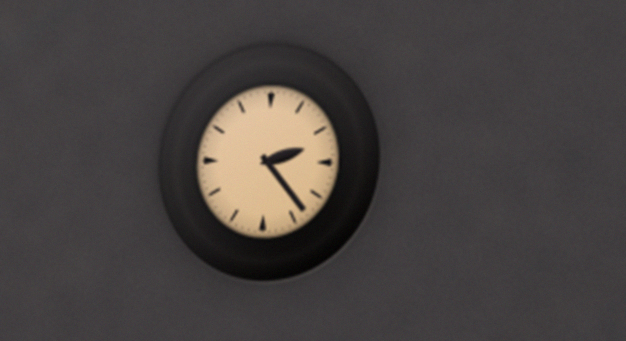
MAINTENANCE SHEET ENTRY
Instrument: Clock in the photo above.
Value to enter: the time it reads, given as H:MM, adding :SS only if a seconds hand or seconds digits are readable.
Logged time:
2:23
